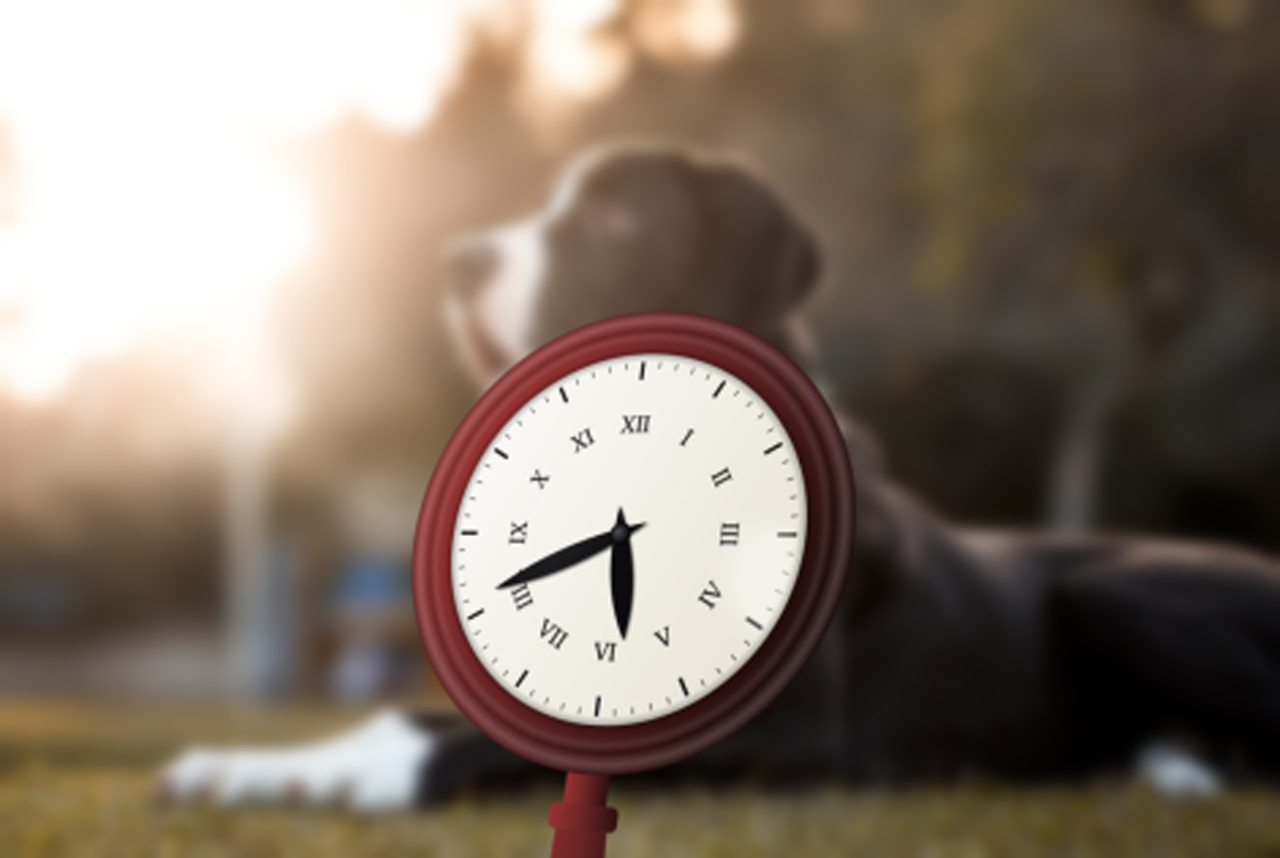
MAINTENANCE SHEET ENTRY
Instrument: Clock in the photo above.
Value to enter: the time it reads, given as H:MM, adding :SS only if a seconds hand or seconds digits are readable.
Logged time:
5:41
